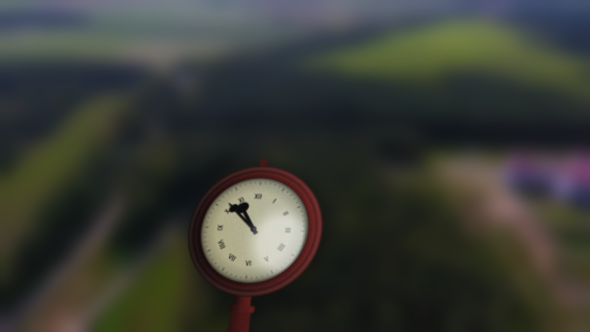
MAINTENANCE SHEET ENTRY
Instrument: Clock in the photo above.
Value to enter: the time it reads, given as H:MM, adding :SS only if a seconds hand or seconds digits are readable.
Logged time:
10:52
